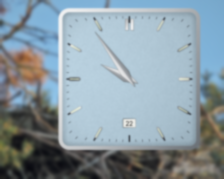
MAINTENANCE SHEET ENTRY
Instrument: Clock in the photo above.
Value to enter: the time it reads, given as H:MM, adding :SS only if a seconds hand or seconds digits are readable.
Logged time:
9:54
